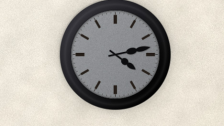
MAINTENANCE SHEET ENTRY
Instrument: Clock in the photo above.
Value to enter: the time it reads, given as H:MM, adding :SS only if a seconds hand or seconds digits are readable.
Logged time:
4:13
